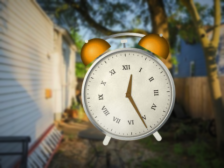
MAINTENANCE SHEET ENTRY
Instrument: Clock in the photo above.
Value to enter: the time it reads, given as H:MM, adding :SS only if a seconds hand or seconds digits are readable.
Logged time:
12:26
